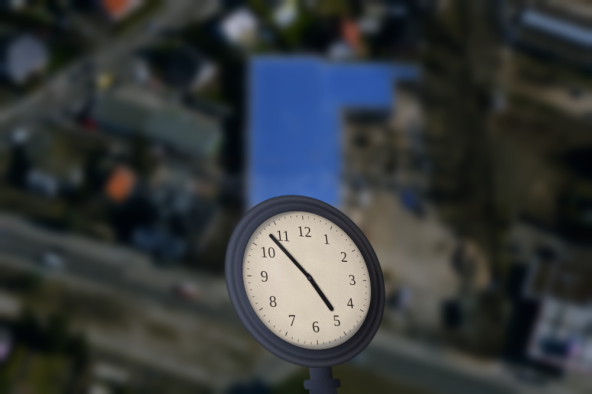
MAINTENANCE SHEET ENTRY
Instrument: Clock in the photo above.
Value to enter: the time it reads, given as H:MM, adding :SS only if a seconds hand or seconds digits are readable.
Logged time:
4:53
